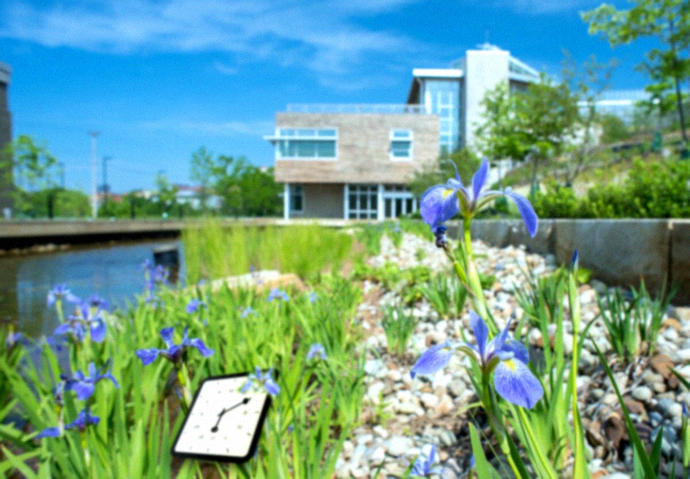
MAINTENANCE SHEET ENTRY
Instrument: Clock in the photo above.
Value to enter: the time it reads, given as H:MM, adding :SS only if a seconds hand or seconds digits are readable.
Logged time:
6:10
